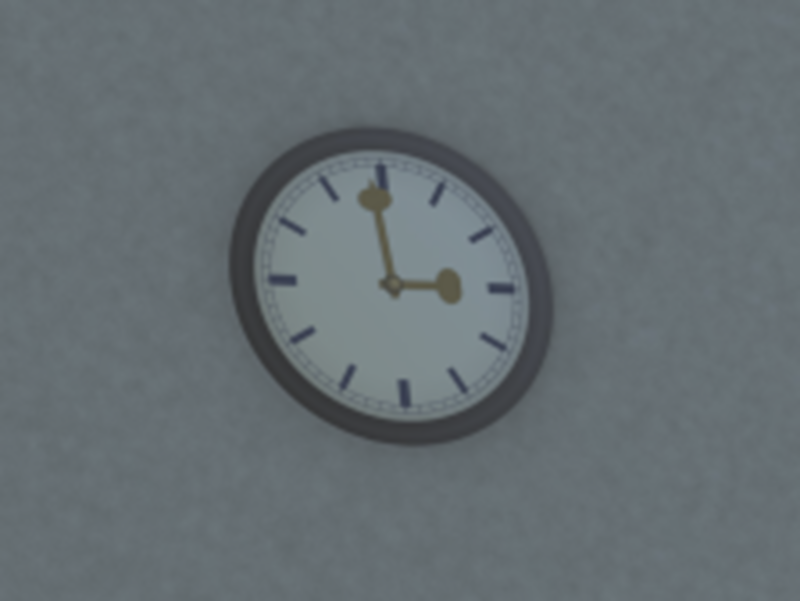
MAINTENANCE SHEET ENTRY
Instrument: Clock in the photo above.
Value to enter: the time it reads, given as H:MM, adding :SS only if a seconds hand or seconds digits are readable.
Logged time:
2:59
